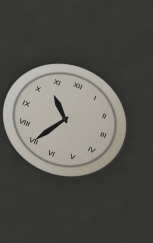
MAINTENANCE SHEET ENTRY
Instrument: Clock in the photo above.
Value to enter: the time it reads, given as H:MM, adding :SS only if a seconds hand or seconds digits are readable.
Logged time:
10:35
